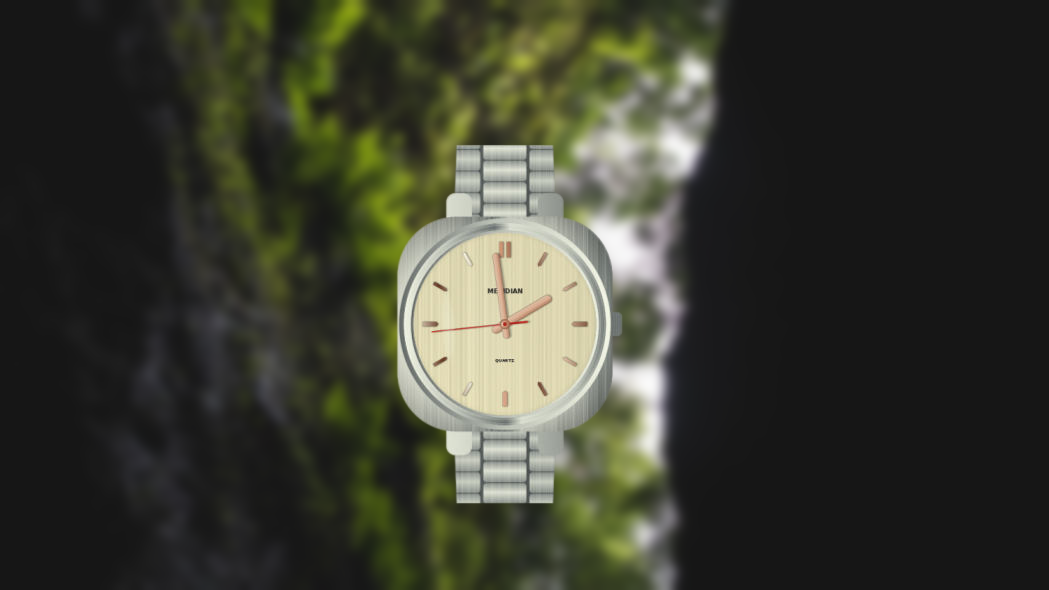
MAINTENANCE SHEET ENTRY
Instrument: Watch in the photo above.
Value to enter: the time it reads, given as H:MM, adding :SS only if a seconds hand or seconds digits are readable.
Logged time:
1:58:44
